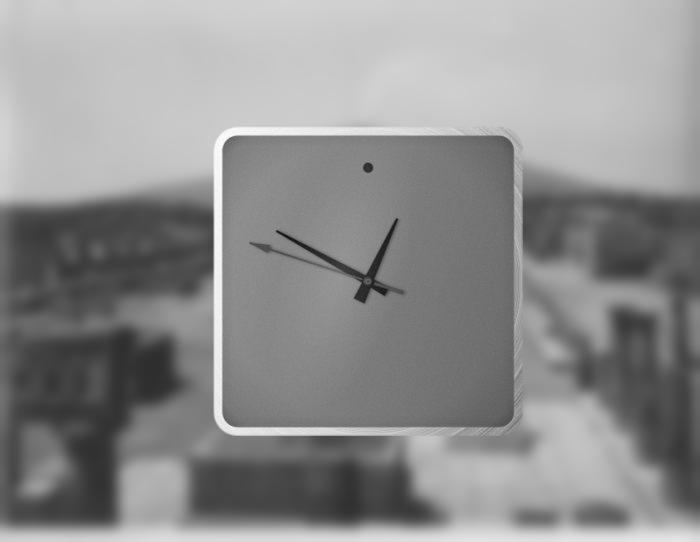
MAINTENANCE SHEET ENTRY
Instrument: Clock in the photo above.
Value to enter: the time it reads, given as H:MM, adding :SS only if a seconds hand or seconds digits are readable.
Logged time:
12:49:48
